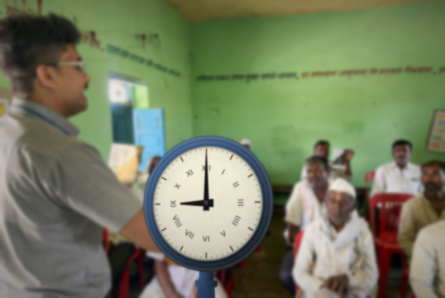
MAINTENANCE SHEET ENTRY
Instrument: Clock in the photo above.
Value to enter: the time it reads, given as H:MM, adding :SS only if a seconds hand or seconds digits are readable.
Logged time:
9:00
